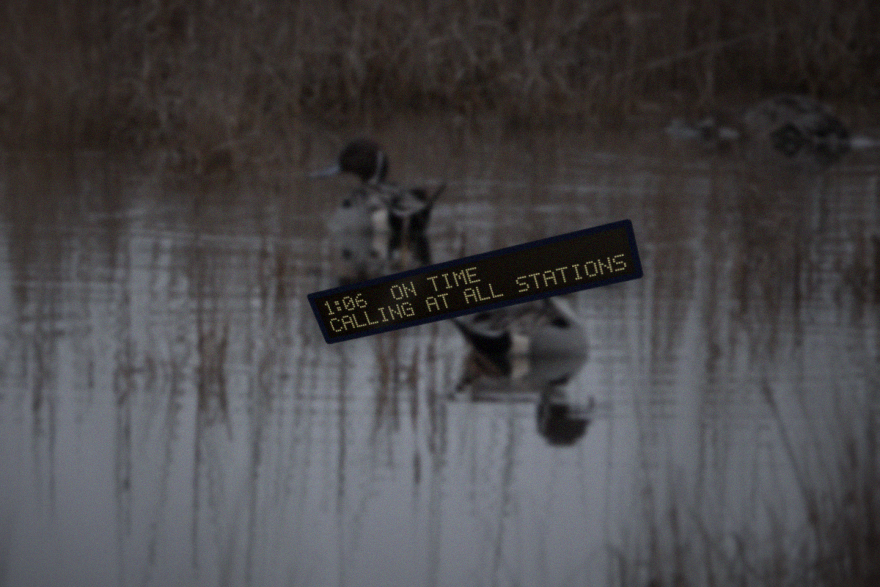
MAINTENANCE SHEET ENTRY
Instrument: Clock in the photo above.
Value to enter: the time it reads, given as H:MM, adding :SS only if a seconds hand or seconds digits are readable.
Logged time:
1:06
